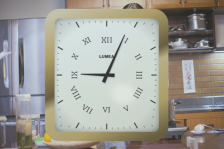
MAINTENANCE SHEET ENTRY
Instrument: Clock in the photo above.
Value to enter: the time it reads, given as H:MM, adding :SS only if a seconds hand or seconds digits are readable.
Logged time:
9:04
